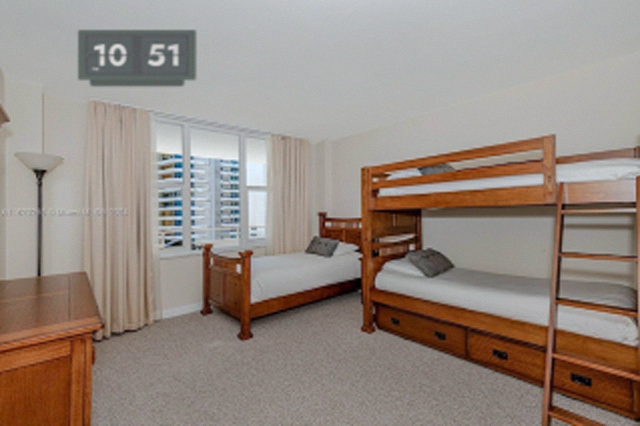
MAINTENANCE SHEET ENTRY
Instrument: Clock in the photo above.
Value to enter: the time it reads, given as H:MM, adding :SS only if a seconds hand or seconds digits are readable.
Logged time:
10:51
